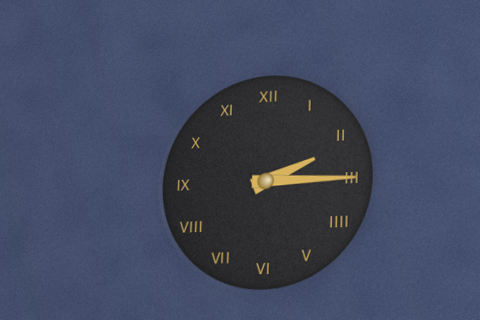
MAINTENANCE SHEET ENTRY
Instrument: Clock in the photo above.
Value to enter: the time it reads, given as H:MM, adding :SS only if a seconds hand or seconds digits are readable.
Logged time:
2:15
